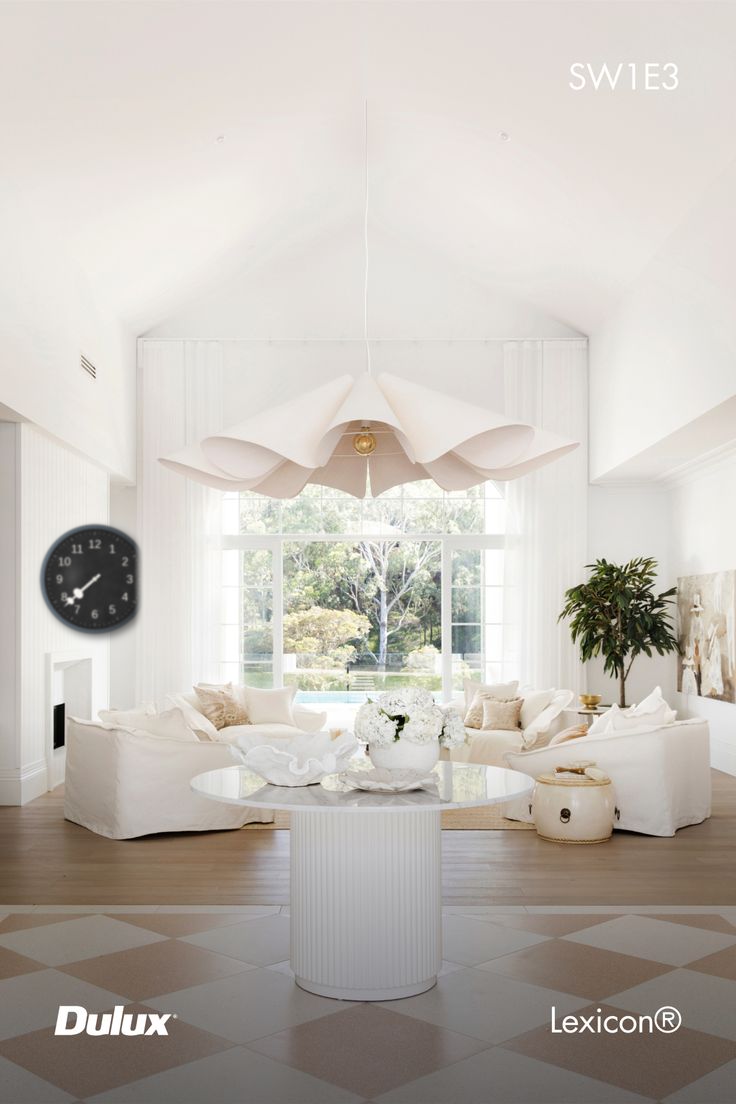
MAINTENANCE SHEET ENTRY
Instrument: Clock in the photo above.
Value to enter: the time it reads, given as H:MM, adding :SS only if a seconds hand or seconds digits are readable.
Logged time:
7:38
